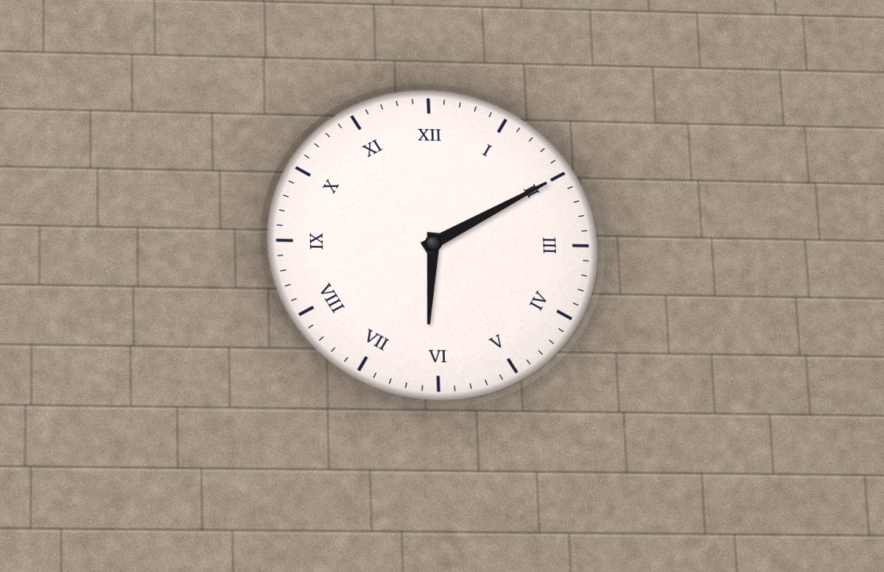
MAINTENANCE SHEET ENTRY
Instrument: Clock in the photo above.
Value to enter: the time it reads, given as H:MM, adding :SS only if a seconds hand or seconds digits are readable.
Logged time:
6:10
